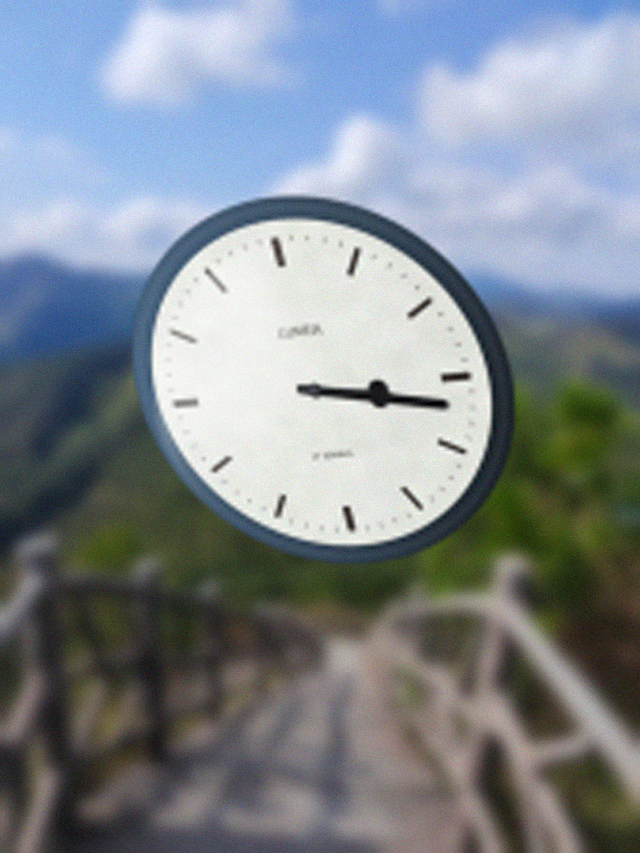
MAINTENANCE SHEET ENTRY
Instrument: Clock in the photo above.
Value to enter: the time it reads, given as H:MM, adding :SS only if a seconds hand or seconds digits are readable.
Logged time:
3:17
